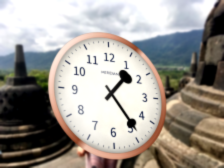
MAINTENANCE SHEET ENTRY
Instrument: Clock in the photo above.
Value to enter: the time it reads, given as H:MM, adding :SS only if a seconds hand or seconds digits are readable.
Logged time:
1:24
